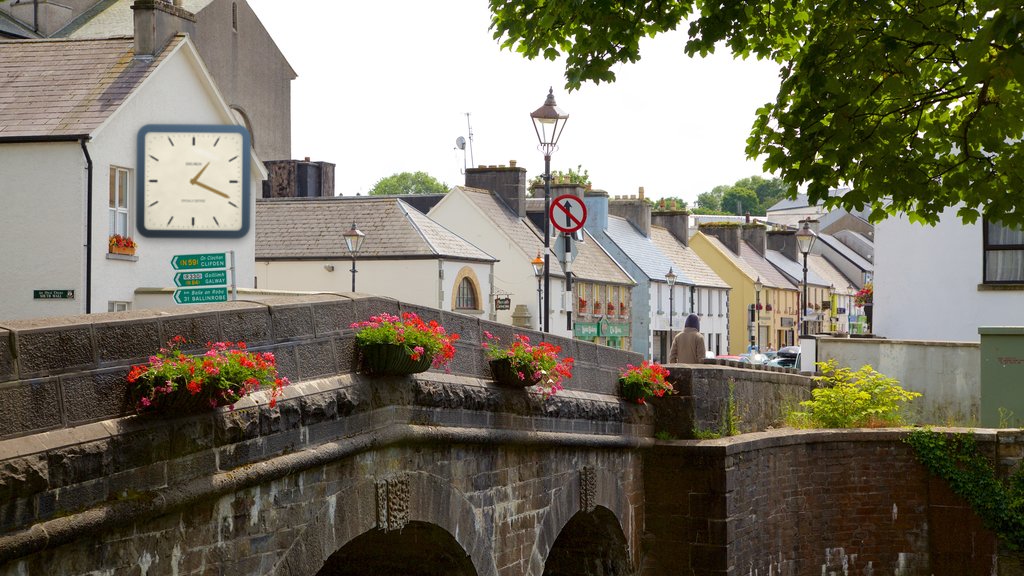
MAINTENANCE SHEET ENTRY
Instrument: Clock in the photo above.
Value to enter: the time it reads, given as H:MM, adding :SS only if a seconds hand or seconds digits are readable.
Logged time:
1:19
